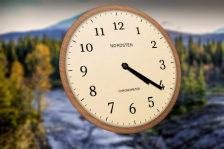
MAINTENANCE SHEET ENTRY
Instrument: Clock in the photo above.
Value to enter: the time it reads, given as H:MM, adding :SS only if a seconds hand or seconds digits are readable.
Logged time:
4:21
